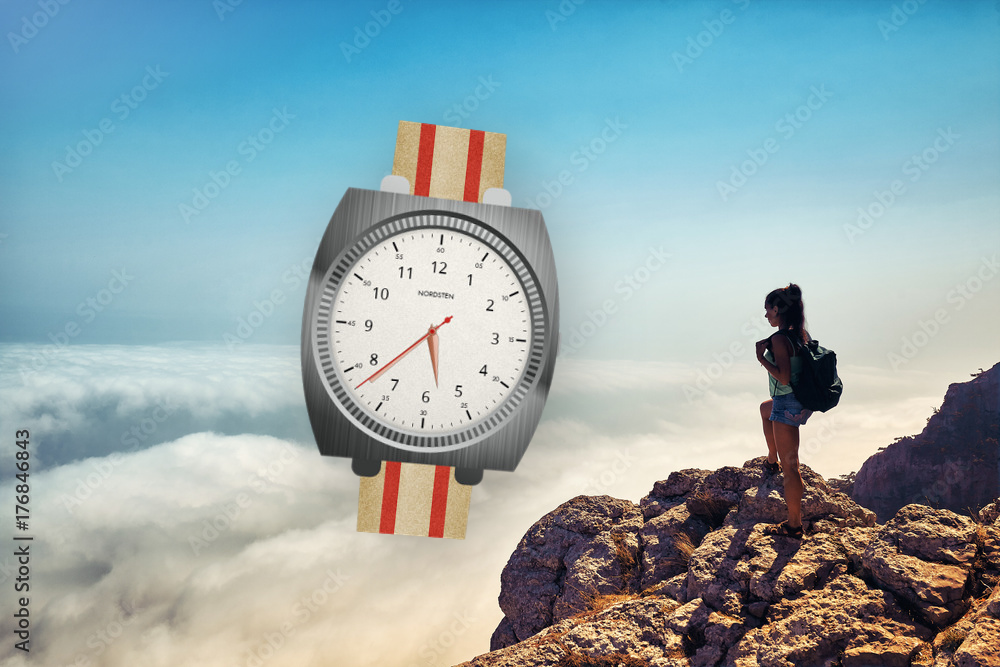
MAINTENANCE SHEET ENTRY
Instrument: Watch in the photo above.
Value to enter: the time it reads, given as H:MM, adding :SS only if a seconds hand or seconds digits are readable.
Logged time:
5:37:38
